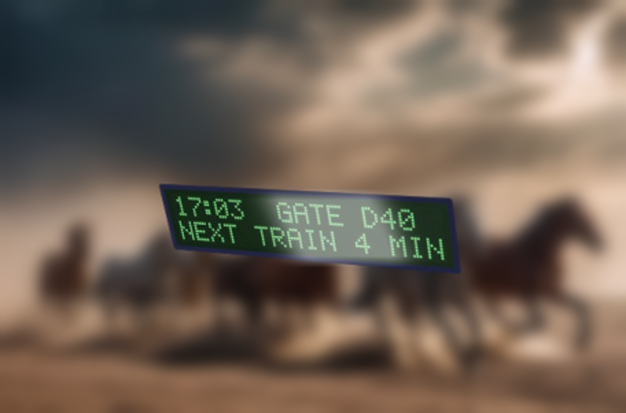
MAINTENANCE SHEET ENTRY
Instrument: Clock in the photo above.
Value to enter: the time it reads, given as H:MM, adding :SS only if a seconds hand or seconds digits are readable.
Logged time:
17:03
